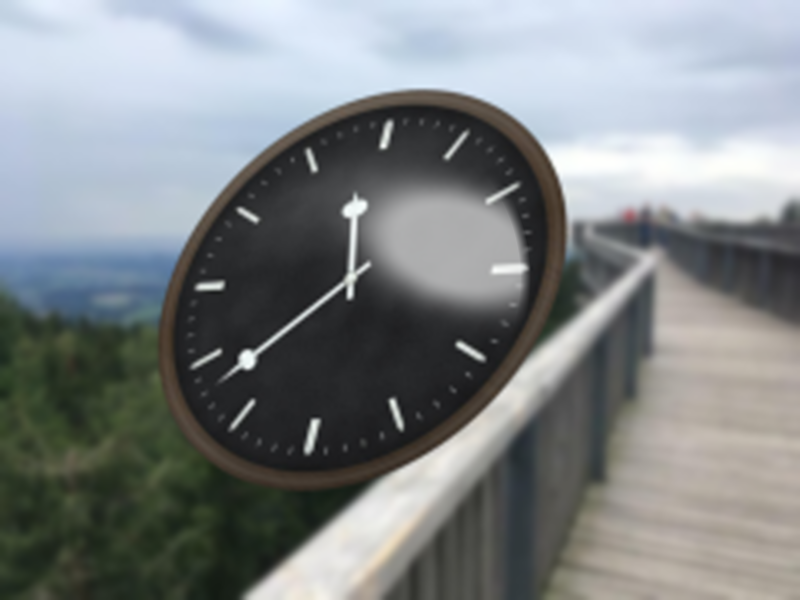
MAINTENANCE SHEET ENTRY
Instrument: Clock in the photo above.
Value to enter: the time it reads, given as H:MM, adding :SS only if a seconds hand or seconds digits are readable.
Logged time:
11:38
